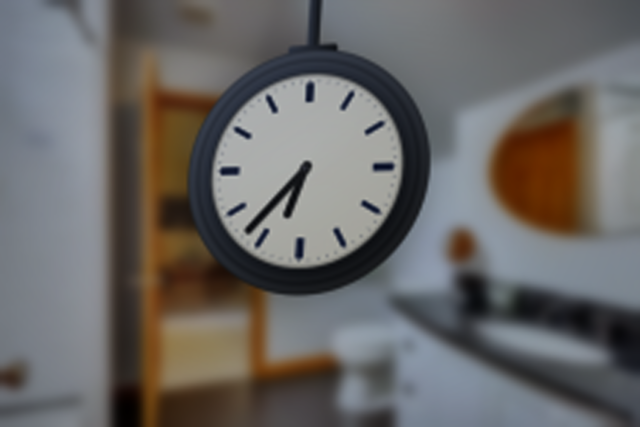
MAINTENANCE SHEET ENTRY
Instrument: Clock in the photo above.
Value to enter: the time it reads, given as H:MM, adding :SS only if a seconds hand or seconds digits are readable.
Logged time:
6:37
